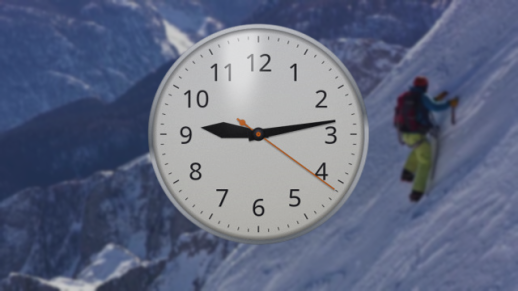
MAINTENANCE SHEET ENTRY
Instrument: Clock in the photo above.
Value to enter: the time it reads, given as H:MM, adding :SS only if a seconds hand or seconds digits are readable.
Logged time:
9:13:21
